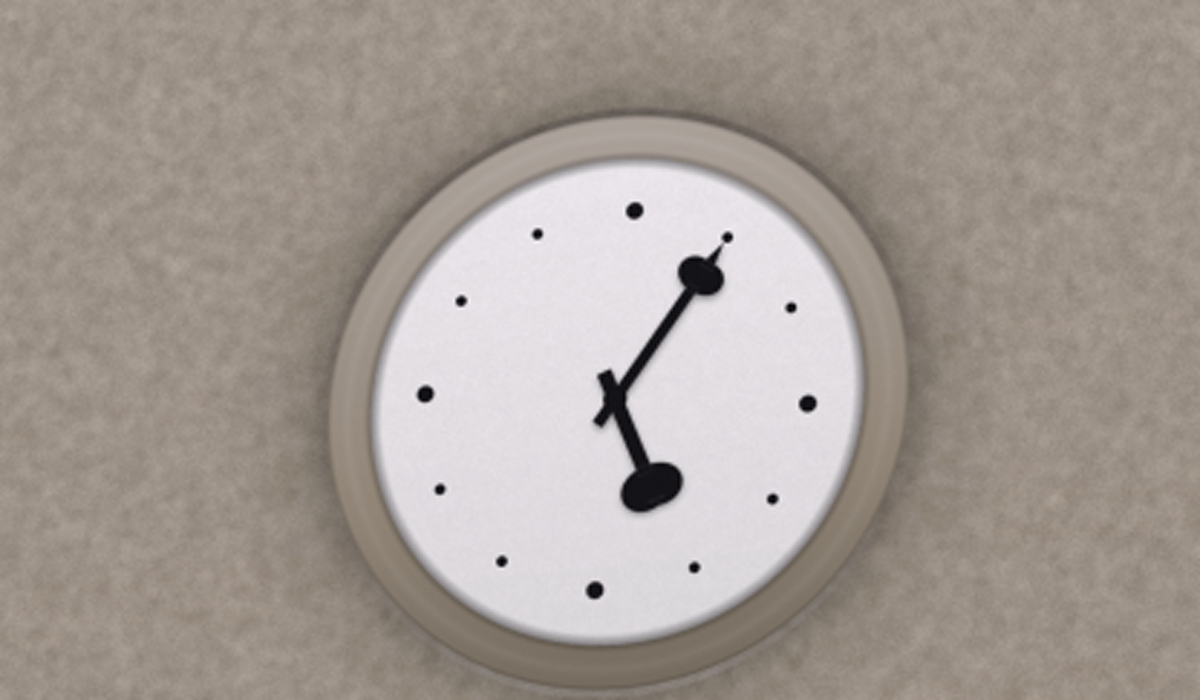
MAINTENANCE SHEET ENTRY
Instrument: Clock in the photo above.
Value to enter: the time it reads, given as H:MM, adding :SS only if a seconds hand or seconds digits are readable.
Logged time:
5:05
